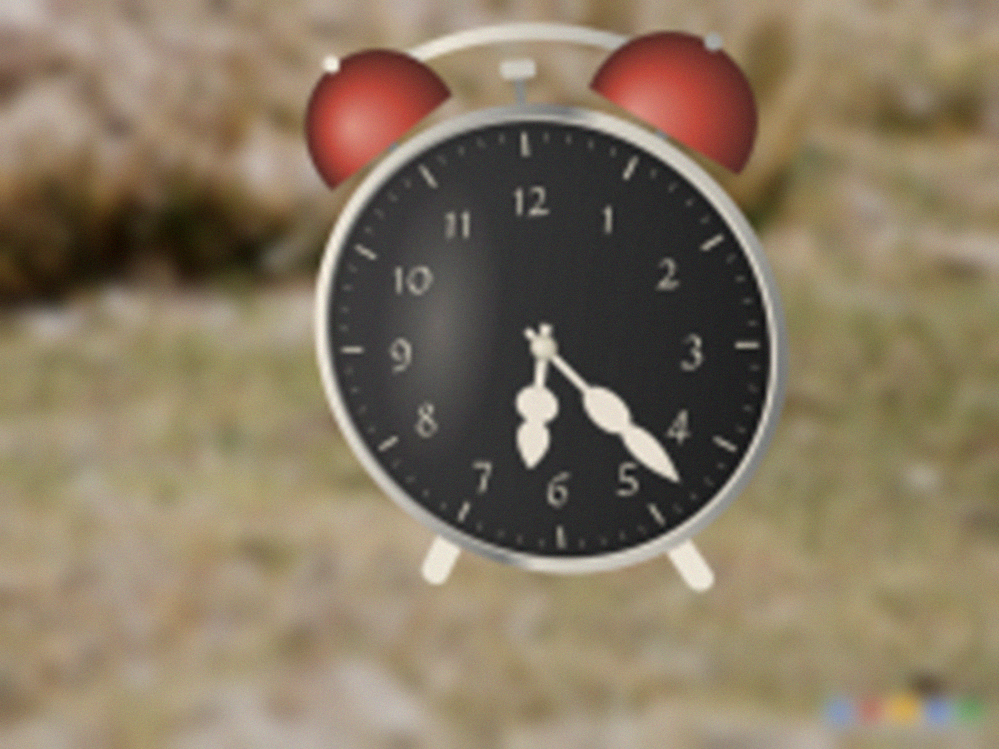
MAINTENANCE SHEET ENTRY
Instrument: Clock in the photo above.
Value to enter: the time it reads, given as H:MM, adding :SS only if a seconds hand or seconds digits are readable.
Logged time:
6:23
